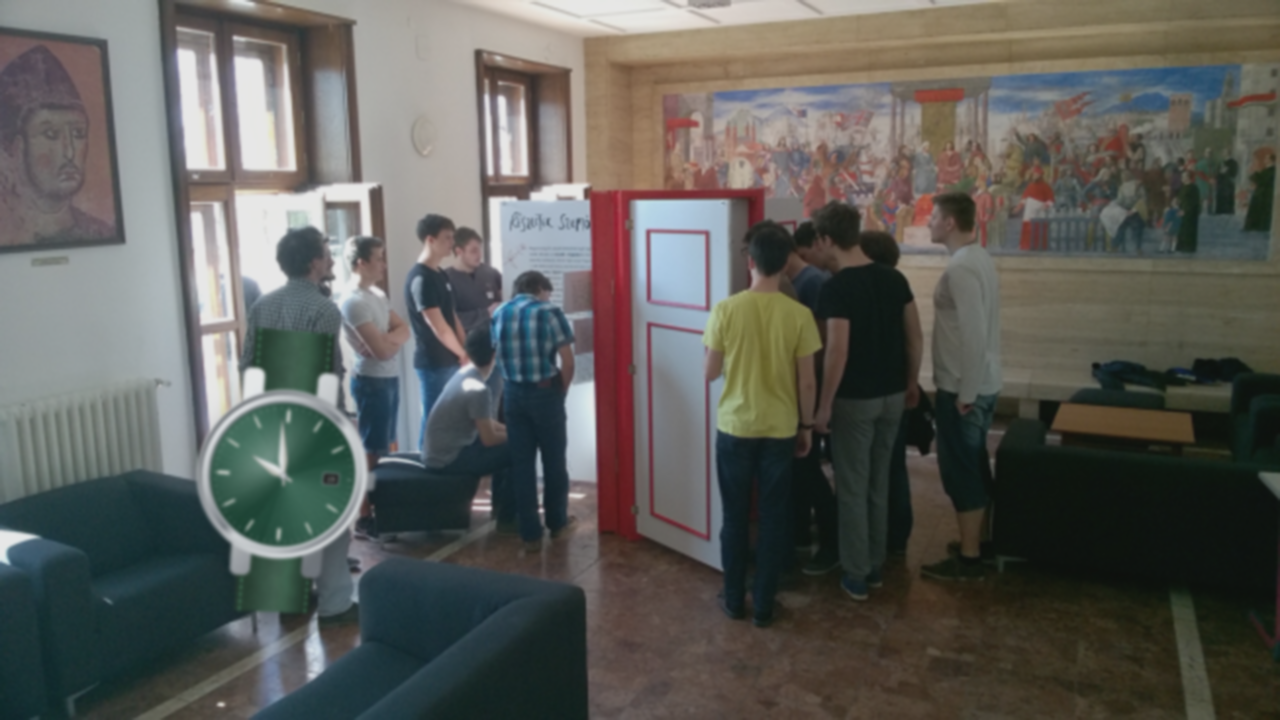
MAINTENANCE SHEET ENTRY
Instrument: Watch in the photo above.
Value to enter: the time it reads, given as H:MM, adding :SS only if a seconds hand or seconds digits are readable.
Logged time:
9:59
